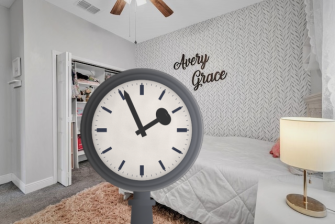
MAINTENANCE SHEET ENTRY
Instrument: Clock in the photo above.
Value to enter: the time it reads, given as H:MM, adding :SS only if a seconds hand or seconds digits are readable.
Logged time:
1:56
